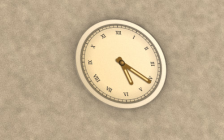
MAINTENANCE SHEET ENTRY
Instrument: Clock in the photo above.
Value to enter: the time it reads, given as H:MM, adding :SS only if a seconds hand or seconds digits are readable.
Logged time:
5:21
